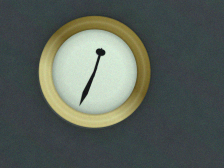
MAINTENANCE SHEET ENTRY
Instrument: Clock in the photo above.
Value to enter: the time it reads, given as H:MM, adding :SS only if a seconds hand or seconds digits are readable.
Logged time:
12:34
